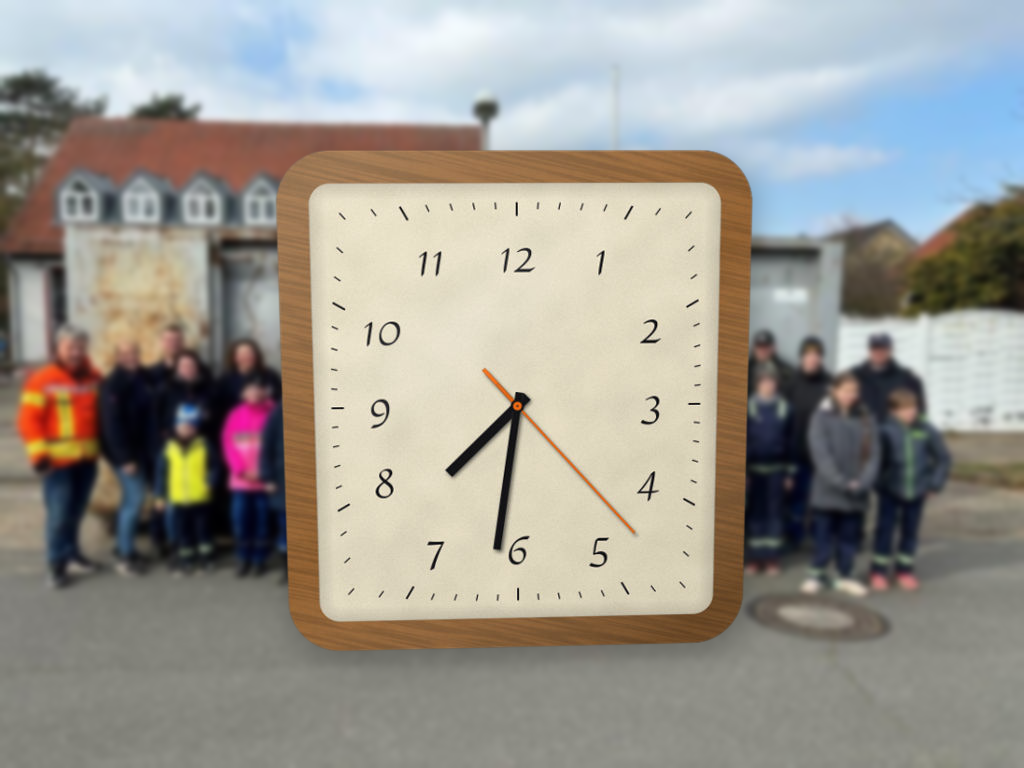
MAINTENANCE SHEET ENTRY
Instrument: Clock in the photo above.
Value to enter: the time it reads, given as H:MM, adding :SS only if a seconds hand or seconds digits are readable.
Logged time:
7:31:23
